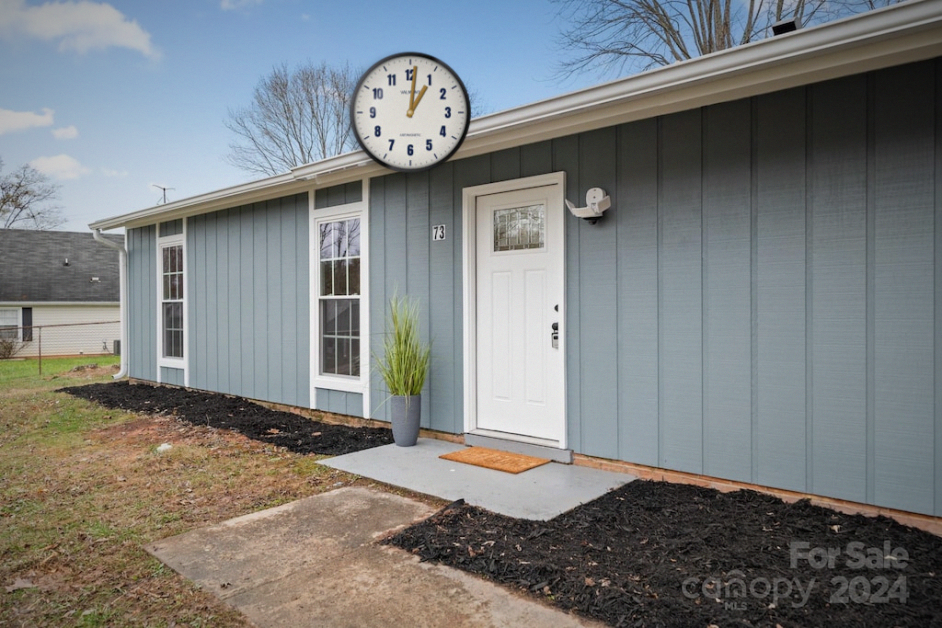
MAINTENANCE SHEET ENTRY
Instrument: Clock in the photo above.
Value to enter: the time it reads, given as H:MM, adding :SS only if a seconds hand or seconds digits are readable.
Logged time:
1:01
